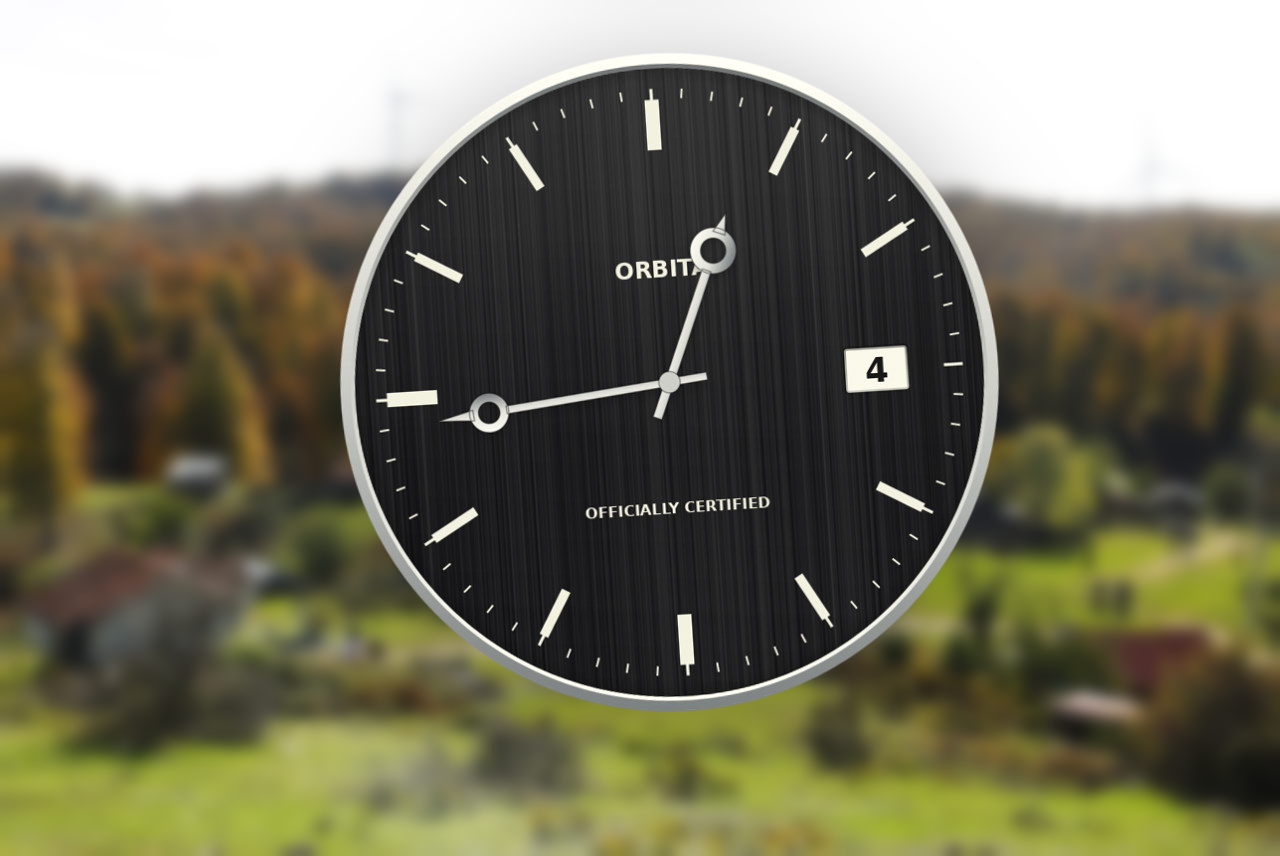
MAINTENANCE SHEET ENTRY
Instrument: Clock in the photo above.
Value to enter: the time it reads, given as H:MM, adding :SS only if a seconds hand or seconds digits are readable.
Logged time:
12:44
